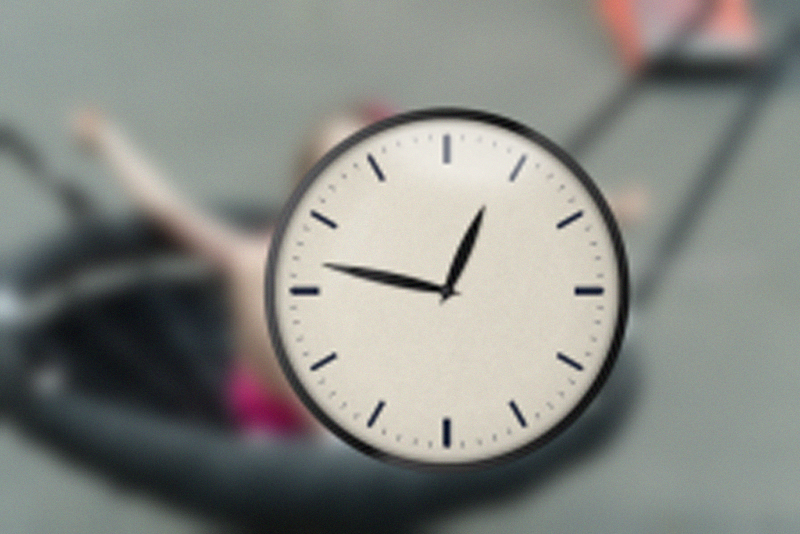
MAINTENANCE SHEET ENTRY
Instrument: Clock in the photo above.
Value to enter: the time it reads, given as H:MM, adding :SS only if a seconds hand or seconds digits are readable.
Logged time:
12:47
